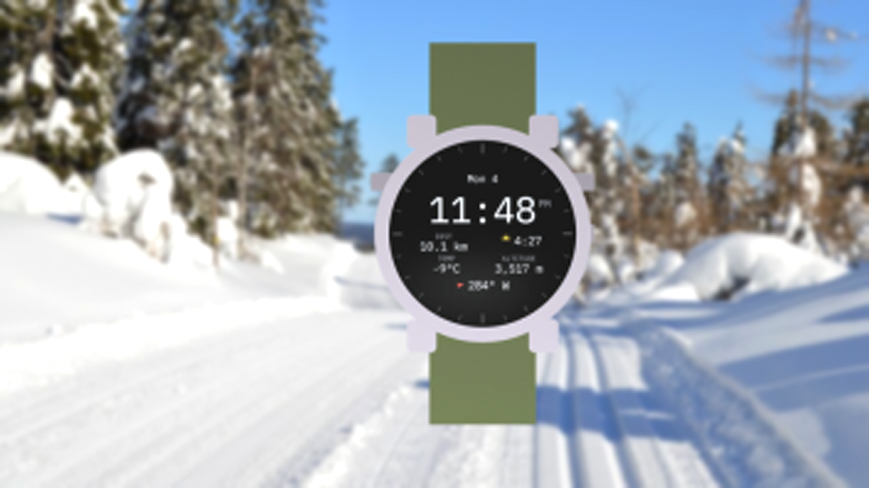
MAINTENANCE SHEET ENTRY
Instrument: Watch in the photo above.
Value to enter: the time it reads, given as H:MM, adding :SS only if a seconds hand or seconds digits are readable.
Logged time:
11:48
